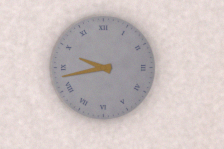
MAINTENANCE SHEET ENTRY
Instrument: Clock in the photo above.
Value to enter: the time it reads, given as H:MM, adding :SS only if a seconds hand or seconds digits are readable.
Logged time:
9:43
